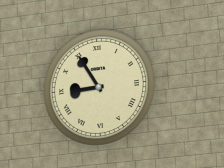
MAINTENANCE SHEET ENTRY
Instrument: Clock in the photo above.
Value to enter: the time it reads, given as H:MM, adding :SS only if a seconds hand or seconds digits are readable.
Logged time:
8:55
